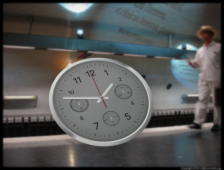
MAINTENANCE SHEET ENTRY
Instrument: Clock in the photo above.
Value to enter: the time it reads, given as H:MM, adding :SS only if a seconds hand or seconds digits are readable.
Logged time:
1:48
